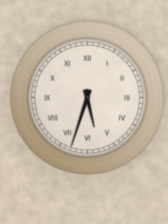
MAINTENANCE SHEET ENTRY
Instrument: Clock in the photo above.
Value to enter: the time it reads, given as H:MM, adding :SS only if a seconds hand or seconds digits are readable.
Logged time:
5:33
